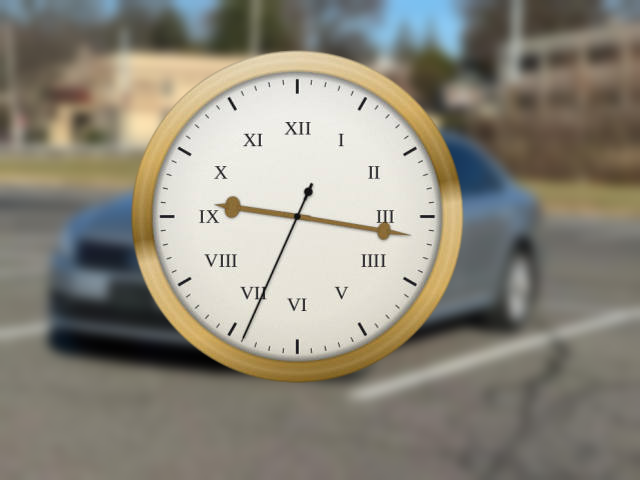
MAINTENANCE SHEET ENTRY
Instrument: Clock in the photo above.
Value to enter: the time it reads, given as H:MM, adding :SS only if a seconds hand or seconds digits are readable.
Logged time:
9:16:34
